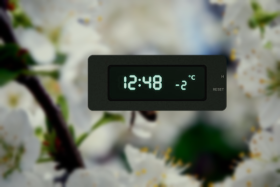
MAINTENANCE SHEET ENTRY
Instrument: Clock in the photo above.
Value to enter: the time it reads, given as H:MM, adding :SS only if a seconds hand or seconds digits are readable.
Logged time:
12:48
